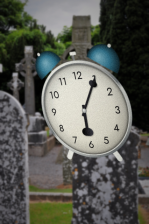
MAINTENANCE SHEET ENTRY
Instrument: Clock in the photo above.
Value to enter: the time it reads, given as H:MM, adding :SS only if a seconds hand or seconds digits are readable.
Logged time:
6:05
